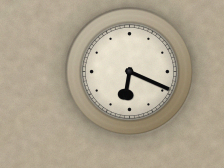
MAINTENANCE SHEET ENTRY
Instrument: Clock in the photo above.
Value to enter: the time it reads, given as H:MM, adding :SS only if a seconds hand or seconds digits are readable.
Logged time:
6:19
